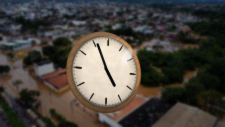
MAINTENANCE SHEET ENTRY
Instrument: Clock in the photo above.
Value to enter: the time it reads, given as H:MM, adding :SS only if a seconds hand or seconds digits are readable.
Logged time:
4:56
